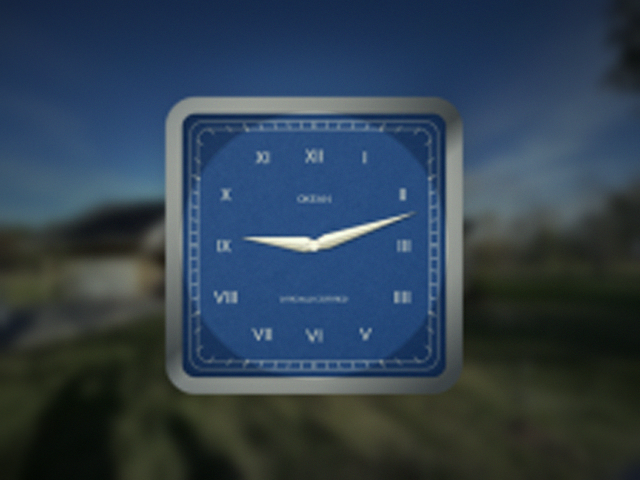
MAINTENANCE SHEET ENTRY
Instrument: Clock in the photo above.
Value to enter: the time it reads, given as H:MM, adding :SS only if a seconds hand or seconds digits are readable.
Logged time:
9:12
